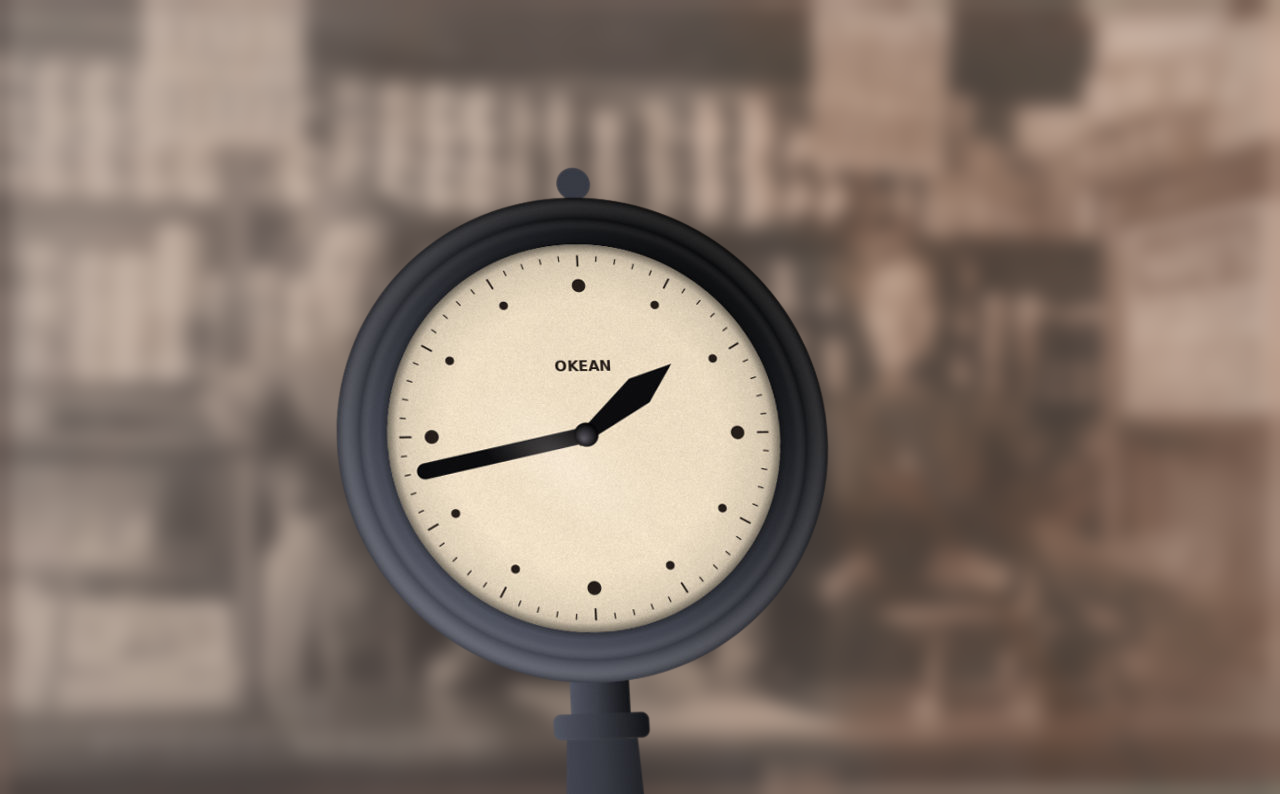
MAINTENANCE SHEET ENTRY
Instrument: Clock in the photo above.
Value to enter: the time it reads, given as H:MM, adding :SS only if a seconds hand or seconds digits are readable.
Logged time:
1:43
